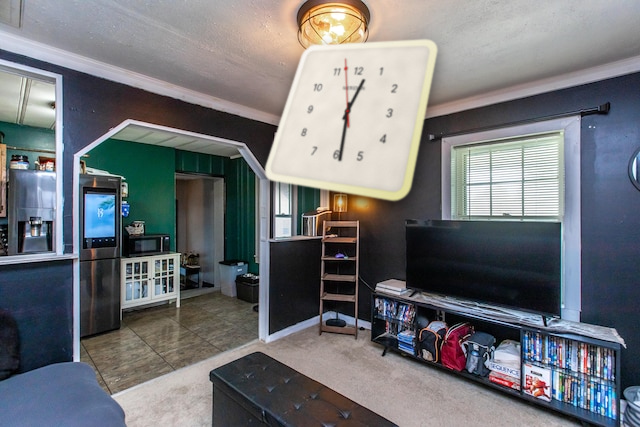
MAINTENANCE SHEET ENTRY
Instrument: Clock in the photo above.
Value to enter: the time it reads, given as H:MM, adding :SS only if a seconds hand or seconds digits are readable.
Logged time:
12:28:57
